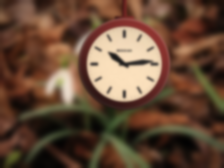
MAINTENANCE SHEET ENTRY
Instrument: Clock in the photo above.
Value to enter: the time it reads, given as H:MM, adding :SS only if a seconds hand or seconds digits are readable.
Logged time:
10:14
